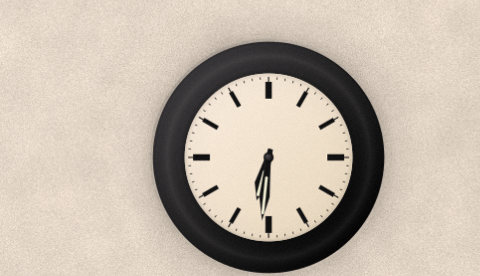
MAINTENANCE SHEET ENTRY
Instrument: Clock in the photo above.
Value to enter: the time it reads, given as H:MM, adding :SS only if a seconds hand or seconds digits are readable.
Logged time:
6:31
